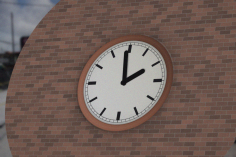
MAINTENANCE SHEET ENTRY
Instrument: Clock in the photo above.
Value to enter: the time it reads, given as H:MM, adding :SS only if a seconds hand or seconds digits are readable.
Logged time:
1:59
